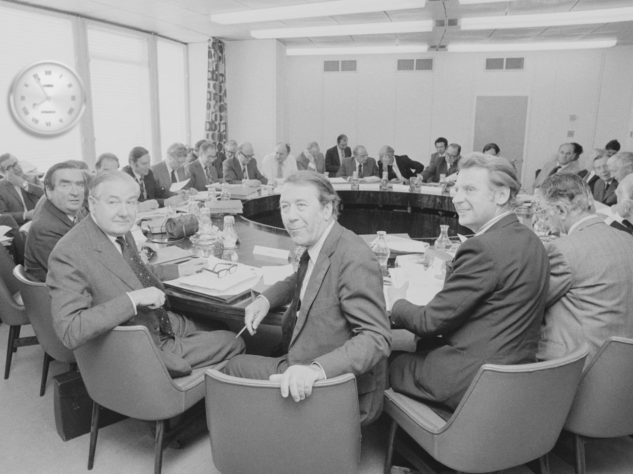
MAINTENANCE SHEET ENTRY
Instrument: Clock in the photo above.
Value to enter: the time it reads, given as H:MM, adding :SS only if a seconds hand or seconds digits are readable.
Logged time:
7:55
